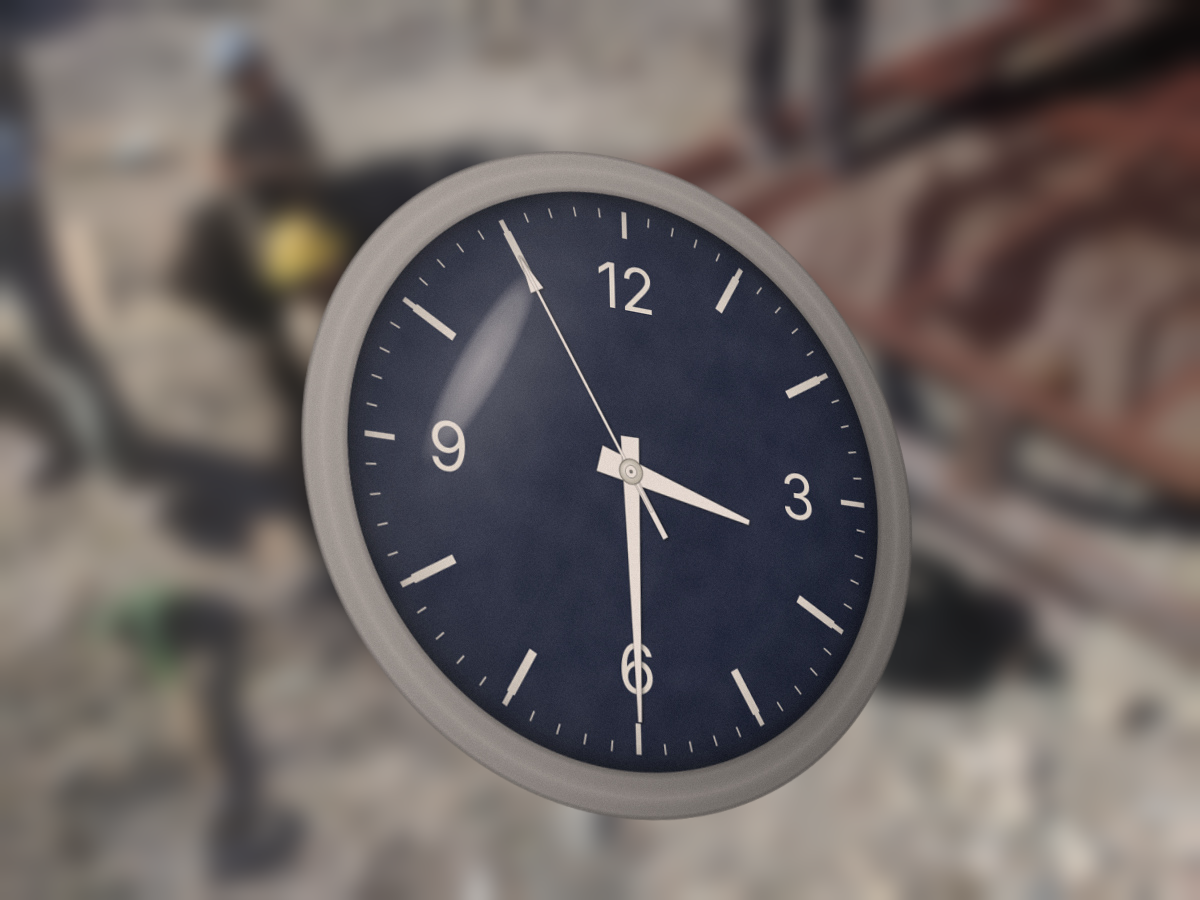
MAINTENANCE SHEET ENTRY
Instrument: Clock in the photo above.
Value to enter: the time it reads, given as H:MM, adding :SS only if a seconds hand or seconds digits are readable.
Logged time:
3:29:55
